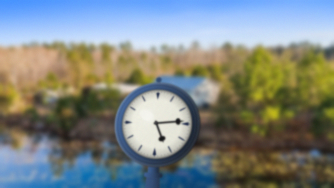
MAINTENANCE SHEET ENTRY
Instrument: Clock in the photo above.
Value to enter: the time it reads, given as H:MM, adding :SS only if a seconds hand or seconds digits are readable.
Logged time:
5:14
